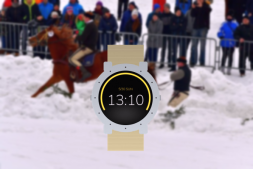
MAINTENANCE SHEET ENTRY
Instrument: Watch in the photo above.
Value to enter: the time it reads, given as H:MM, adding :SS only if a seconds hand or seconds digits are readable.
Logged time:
13:10
